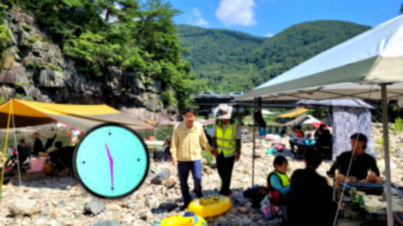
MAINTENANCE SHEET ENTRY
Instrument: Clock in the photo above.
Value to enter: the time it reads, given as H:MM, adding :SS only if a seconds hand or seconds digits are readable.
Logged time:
11:30
